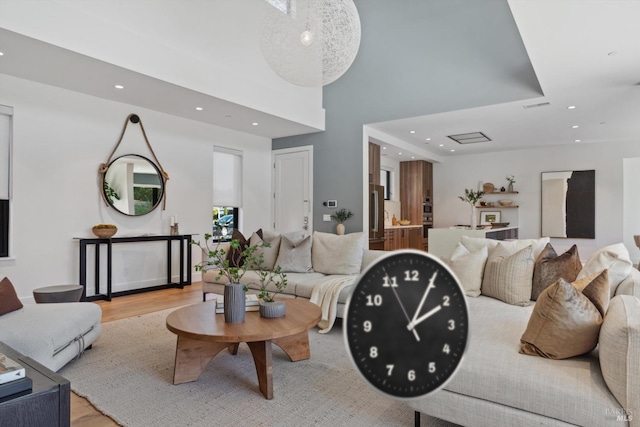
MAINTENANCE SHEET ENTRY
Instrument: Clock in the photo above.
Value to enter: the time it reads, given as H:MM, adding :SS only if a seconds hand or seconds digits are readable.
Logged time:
2:04:55
